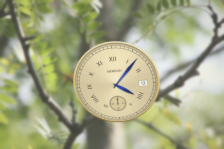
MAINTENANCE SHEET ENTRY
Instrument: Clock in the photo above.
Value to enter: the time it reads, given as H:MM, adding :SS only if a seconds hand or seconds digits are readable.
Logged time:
4:07
